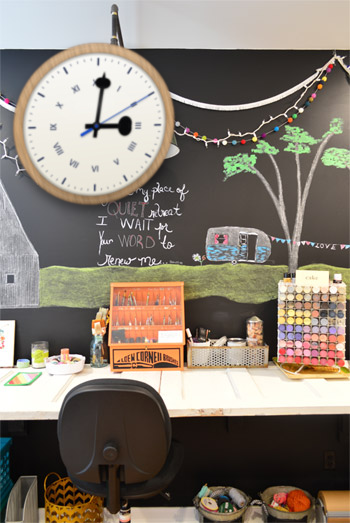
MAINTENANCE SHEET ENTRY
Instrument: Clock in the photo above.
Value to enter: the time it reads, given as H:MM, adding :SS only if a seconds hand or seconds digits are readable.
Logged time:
3:01:10
